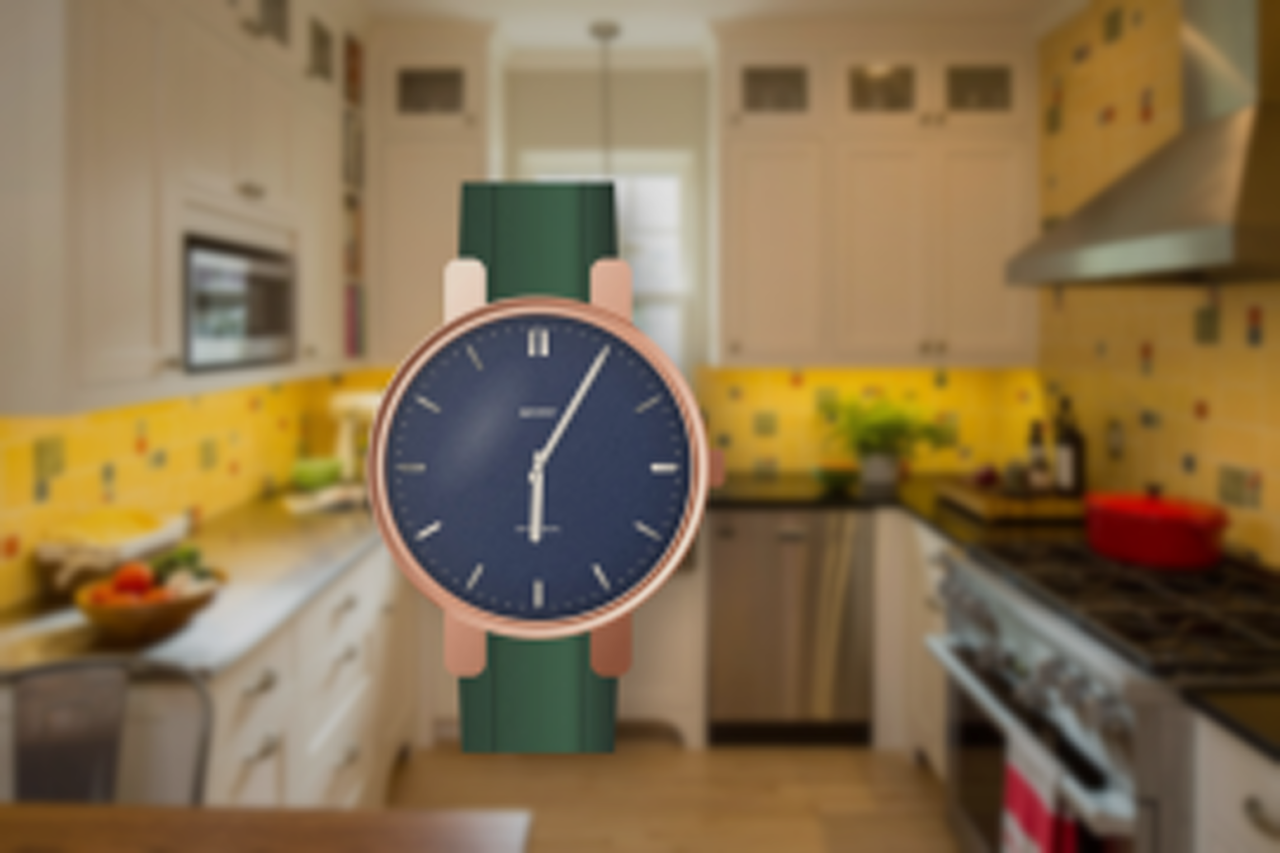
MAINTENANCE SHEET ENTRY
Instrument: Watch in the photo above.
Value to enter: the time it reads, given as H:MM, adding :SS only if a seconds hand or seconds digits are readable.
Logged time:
6:05
